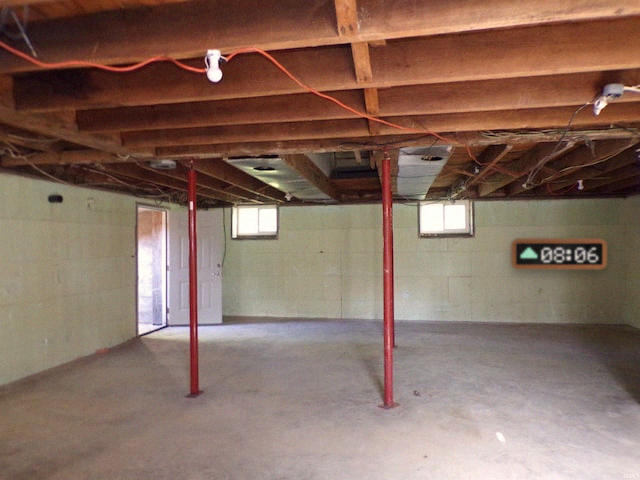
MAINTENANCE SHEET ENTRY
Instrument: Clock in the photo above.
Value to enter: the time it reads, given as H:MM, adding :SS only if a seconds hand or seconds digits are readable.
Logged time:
8:06
